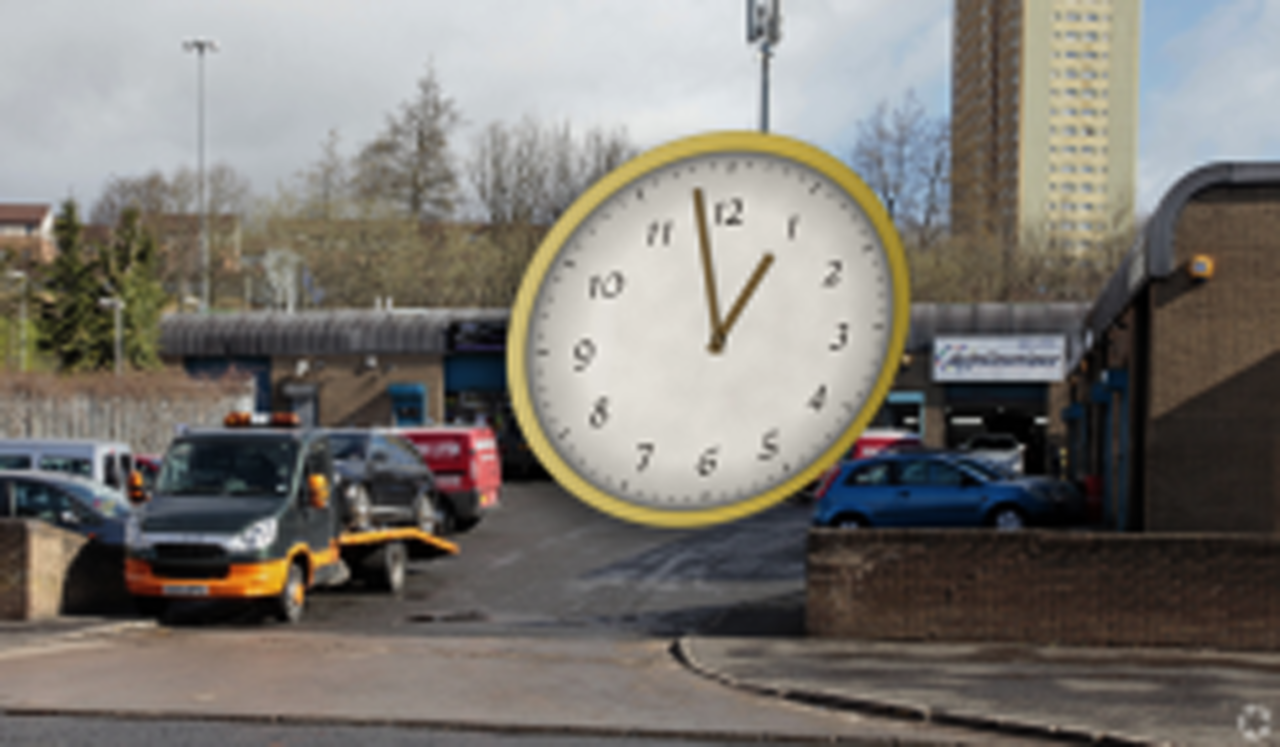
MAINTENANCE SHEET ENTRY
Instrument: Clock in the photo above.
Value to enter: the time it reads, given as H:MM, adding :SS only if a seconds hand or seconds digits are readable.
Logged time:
12:58
